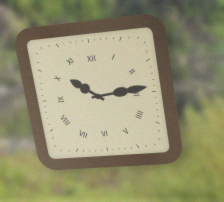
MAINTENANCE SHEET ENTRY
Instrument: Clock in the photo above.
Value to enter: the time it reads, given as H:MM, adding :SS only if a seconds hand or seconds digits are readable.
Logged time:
10:14
